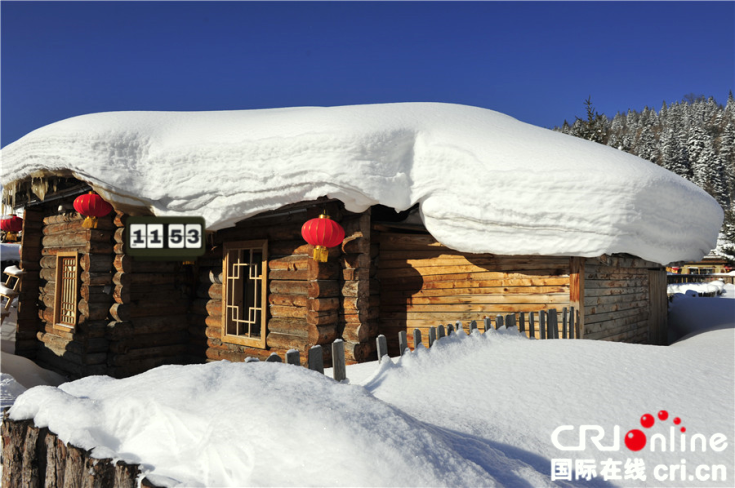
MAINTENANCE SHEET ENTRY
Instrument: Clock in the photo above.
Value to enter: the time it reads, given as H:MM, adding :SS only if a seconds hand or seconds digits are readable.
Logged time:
11:53
